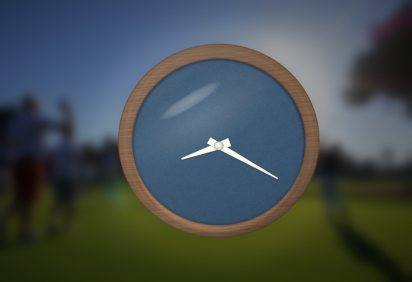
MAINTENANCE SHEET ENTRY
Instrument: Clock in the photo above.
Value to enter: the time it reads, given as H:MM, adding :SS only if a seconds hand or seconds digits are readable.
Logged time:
8:20
